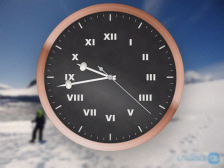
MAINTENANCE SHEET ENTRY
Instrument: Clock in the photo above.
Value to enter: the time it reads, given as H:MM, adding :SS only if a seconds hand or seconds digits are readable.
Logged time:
9:43:22
